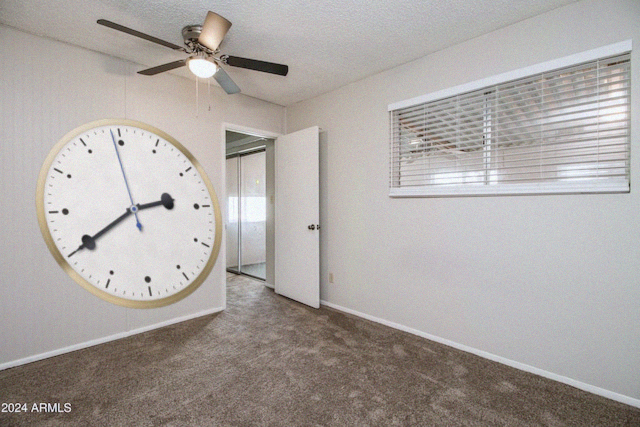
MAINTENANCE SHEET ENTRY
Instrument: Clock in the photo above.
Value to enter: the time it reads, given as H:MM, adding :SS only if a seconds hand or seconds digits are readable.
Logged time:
2:39:59
